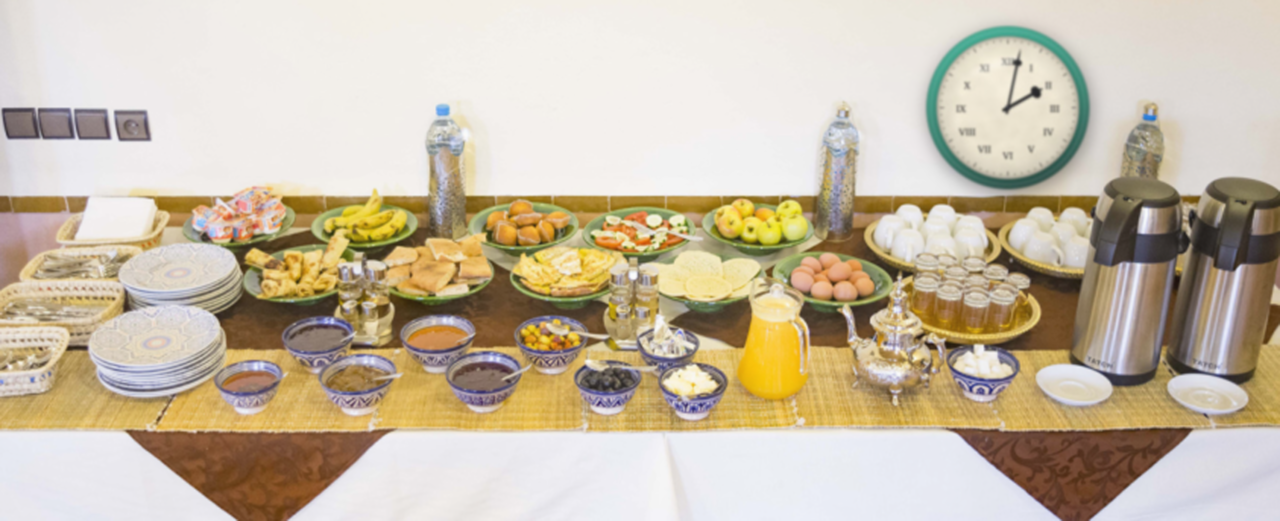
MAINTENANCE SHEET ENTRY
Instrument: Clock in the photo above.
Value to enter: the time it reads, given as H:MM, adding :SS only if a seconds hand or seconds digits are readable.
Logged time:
2:02
